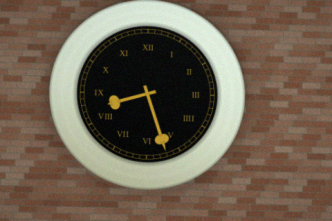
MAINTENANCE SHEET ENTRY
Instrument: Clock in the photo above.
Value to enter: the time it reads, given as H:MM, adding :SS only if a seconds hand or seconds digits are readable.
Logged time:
8:27
